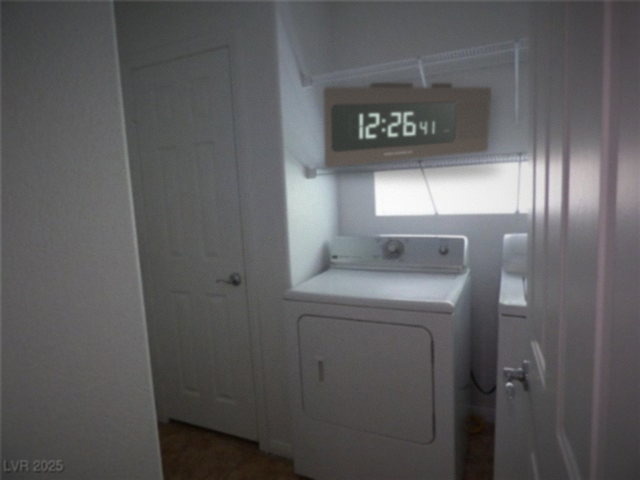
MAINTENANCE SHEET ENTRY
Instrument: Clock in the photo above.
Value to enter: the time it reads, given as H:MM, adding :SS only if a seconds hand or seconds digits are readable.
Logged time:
12:26:41
